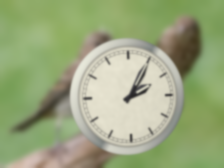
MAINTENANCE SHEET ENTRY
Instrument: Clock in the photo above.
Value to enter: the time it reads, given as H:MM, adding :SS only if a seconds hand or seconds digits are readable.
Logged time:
2:05
